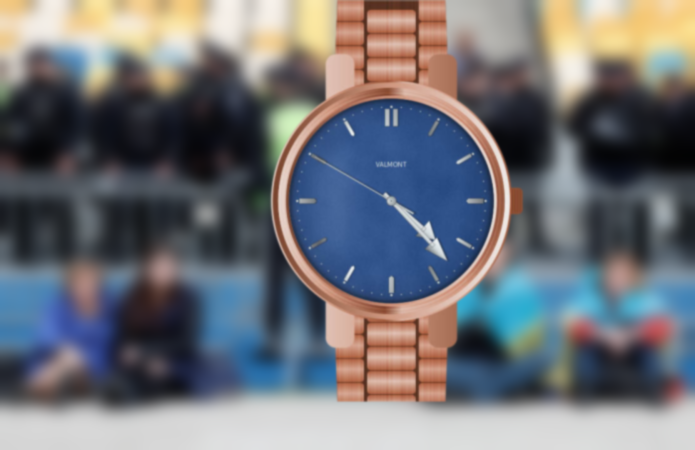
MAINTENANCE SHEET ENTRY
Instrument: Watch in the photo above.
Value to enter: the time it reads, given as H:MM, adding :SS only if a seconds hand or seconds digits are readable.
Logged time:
4:22:50
